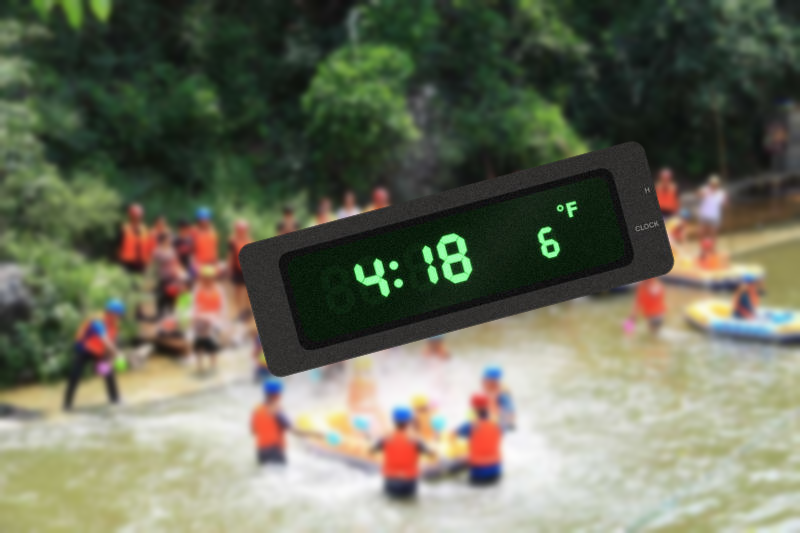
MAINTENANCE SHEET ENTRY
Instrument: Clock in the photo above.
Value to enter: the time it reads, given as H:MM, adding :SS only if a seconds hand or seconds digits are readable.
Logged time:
4:18
